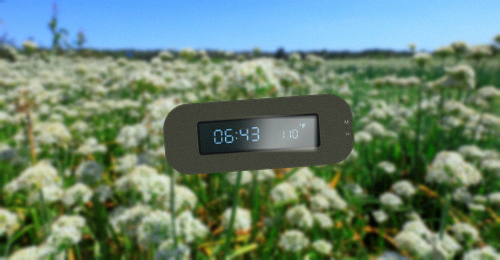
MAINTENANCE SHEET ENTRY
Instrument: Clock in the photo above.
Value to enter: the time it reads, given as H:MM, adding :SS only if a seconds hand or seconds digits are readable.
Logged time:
6:43
